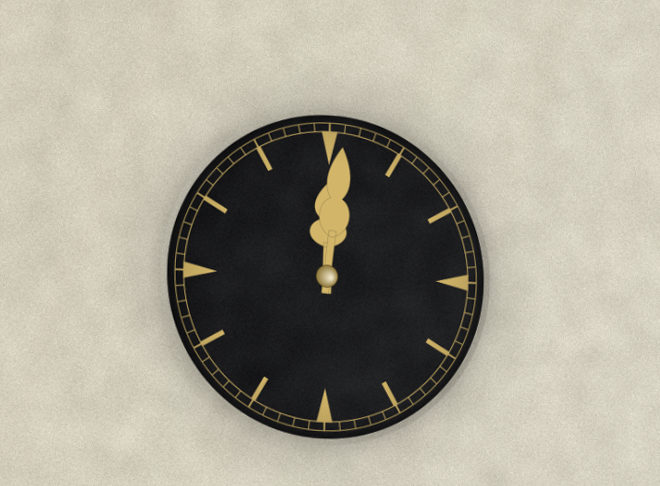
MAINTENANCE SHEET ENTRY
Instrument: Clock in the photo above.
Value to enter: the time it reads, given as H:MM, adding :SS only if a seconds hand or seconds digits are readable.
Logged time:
12:01
